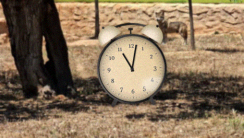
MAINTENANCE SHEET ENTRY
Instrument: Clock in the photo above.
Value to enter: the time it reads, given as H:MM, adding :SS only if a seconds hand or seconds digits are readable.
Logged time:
11:02
